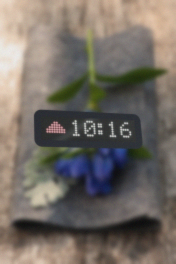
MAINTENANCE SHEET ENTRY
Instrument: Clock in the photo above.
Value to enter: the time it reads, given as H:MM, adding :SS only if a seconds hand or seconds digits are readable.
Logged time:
10:16
